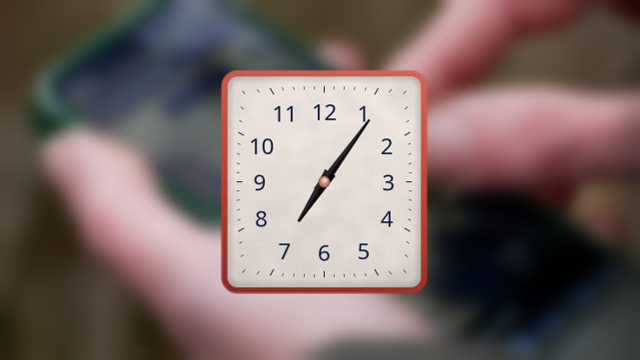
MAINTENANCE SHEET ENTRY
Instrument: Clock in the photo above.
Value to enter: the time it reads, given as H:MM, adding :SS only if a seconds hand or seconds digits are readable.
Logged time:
7:06
